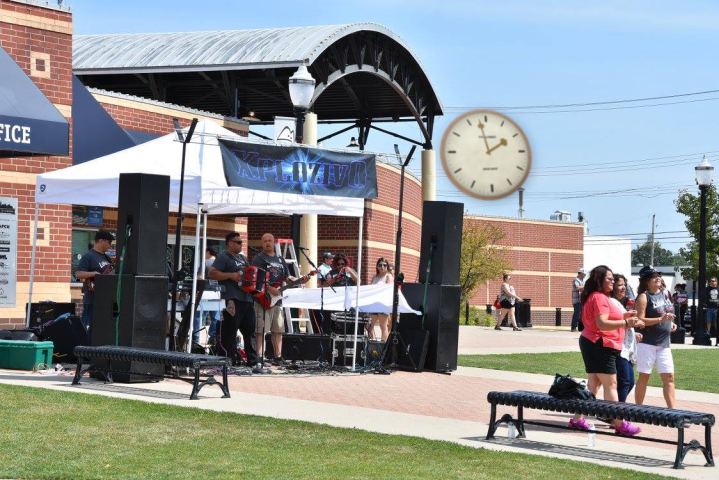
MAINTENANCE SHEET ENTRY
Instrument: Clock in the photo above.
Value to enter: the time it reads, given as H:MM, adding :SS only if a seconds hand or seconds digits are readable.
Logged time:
1:58
